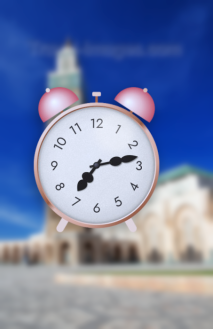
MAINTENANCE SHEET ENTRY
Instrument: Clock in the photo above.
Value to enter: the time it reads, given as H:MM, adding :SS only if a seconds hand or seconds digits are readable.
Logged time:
7:13
